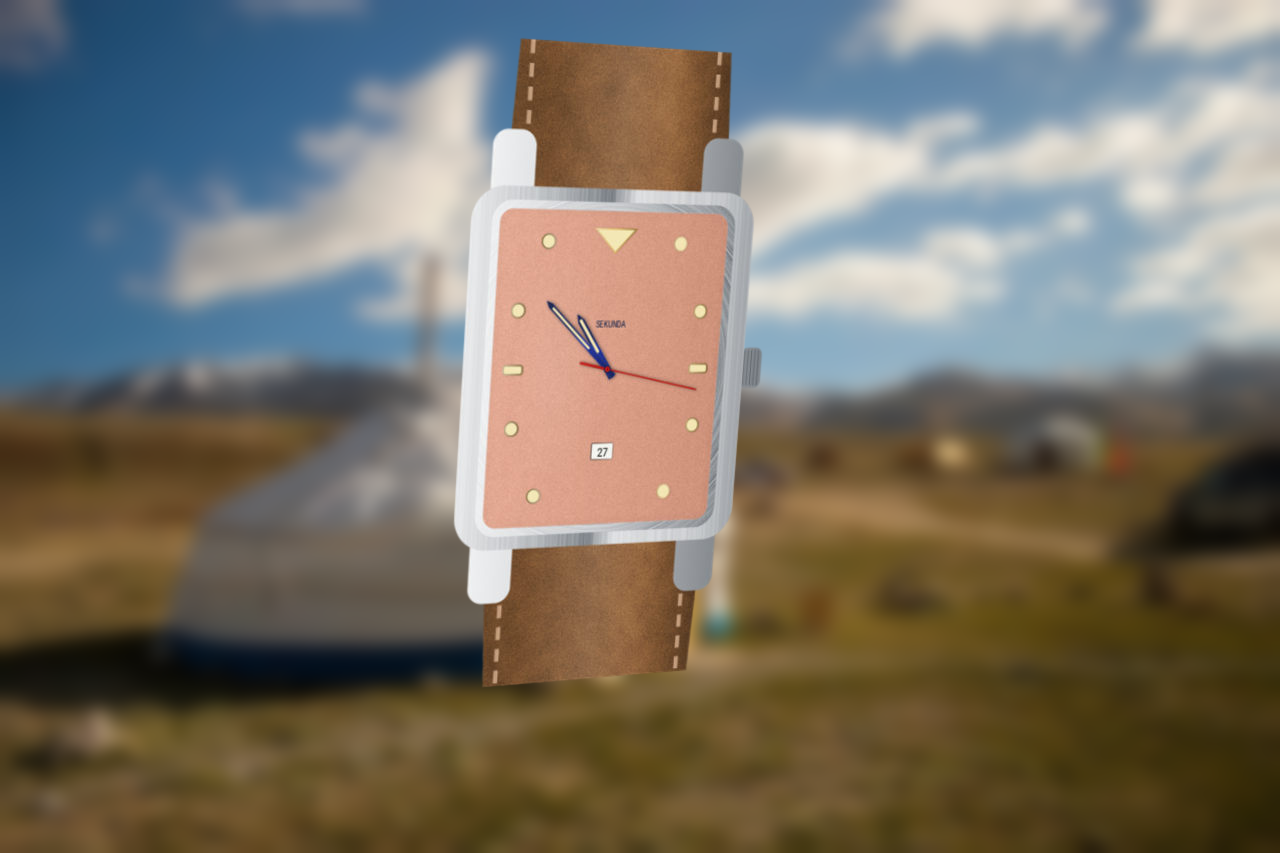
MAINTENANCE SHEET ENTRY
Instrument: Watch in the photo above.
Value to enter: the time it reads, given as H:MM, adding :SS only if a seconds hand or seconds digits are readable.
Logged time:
10:52:17
